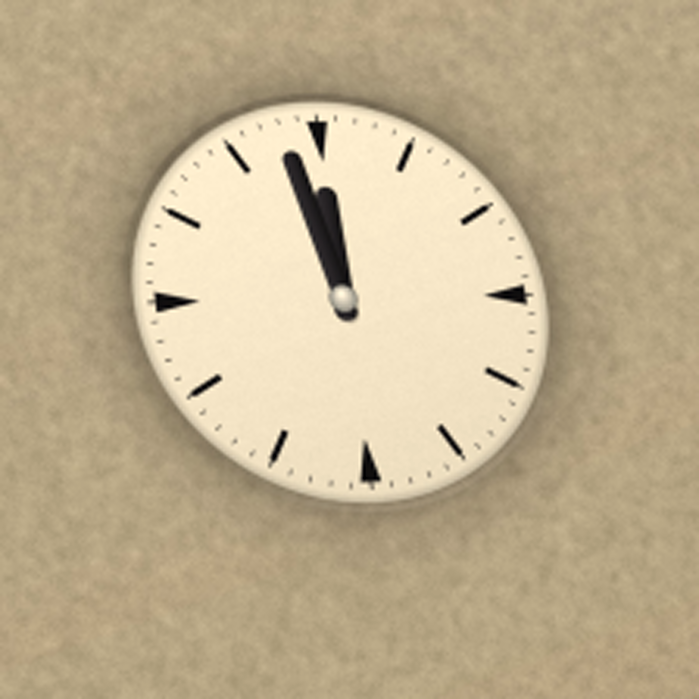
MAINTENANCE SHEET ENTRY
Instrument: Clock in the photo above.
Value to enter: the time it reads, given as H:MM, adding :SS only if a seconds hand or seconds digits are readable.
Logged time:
11:58
